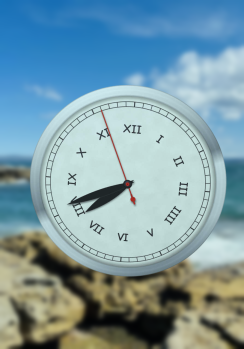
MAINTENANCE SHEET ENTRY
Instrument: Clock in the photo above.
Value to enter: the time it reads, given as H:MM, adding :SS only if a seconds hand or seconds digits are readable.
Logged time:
7:40:56
